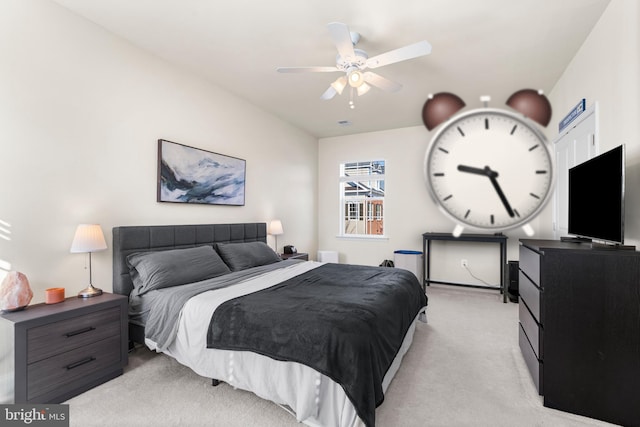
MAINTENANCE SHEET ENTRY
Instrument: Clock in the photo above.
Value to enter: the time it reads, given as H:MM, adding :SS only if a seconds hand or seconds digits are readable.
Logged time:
9:26
